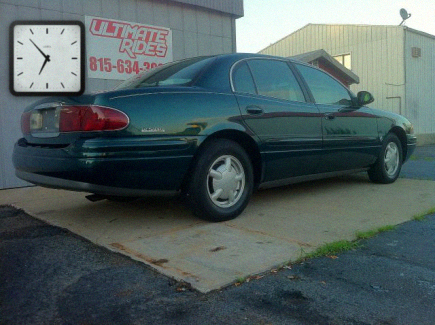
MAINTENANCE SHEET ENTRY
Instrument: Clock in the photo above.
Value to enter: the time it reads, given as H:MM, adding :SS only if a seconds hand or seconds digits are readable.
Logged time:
6:53
